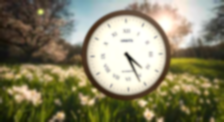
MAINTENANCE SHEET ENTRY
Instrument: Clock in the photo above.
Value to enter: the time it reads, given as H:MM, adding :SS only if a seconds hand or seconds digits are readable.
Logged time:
4:26
